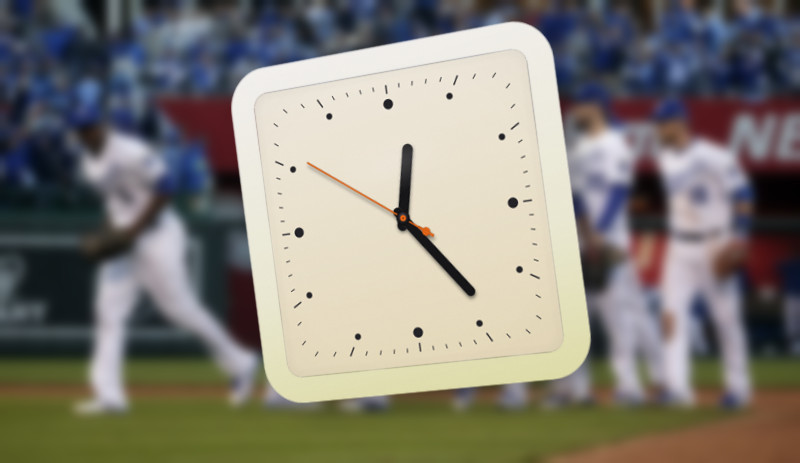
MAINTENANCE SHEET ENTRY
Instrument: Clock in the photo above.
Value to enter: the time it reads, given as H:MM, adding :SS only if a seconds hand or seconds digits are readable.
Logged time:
12:23:51
